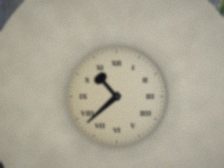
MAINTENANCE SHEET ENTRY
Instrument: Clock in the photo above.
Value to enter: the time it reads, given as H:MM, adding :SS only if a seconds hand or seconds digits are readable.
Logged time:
10:38
